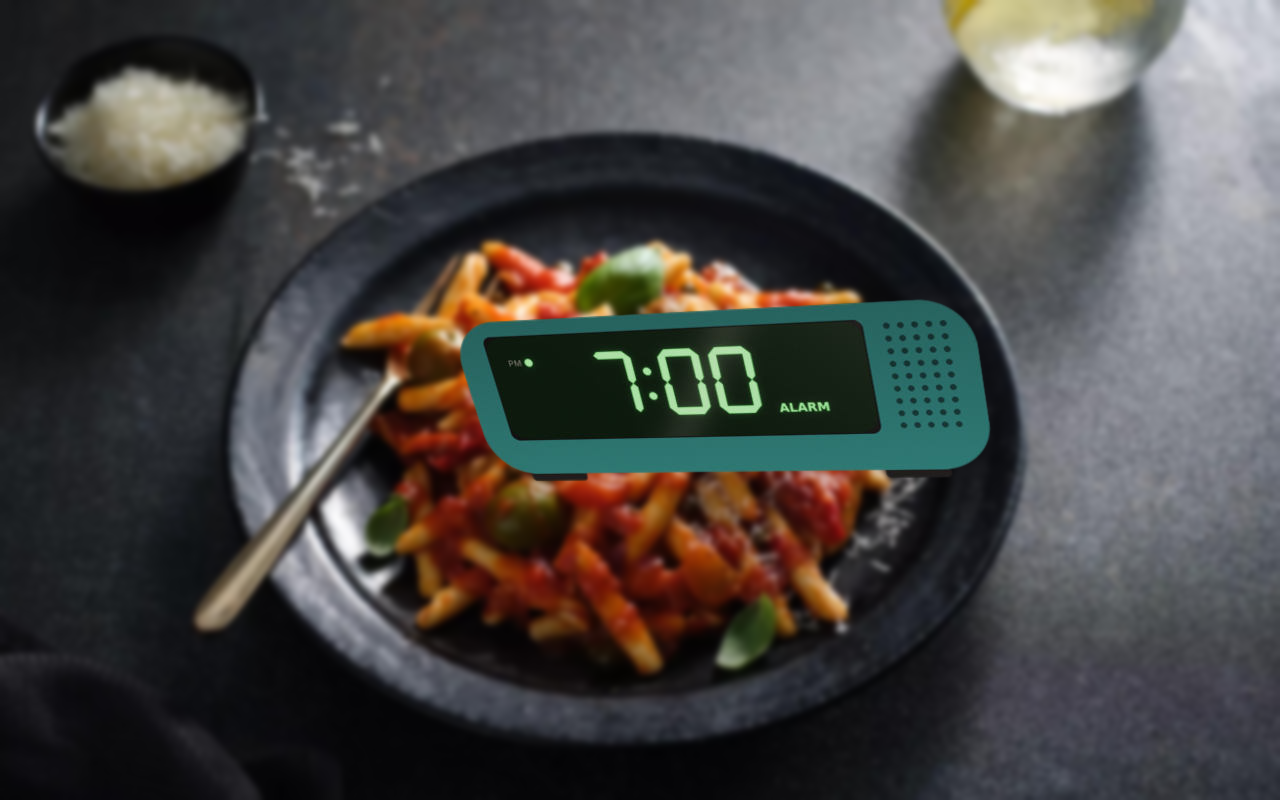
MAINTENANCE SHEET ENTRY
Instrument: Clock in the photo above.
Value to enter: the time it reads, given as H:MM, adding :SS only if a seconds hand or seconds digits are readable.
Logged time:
7:00
